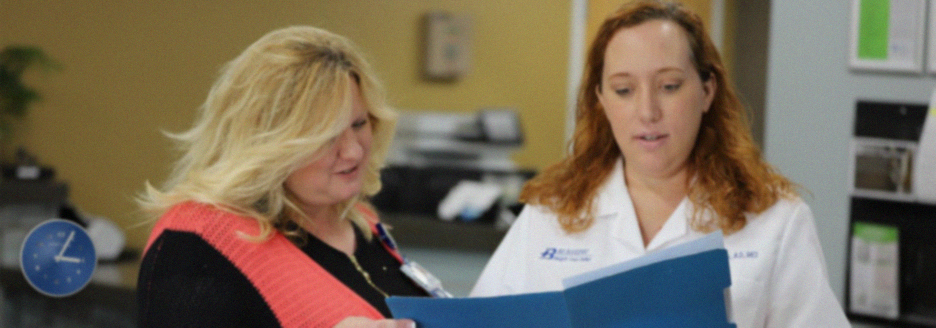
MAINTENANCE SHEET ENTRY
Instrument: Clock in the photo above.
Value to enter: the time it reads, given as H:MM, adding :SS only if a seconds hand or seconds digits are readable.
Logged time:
3:04
